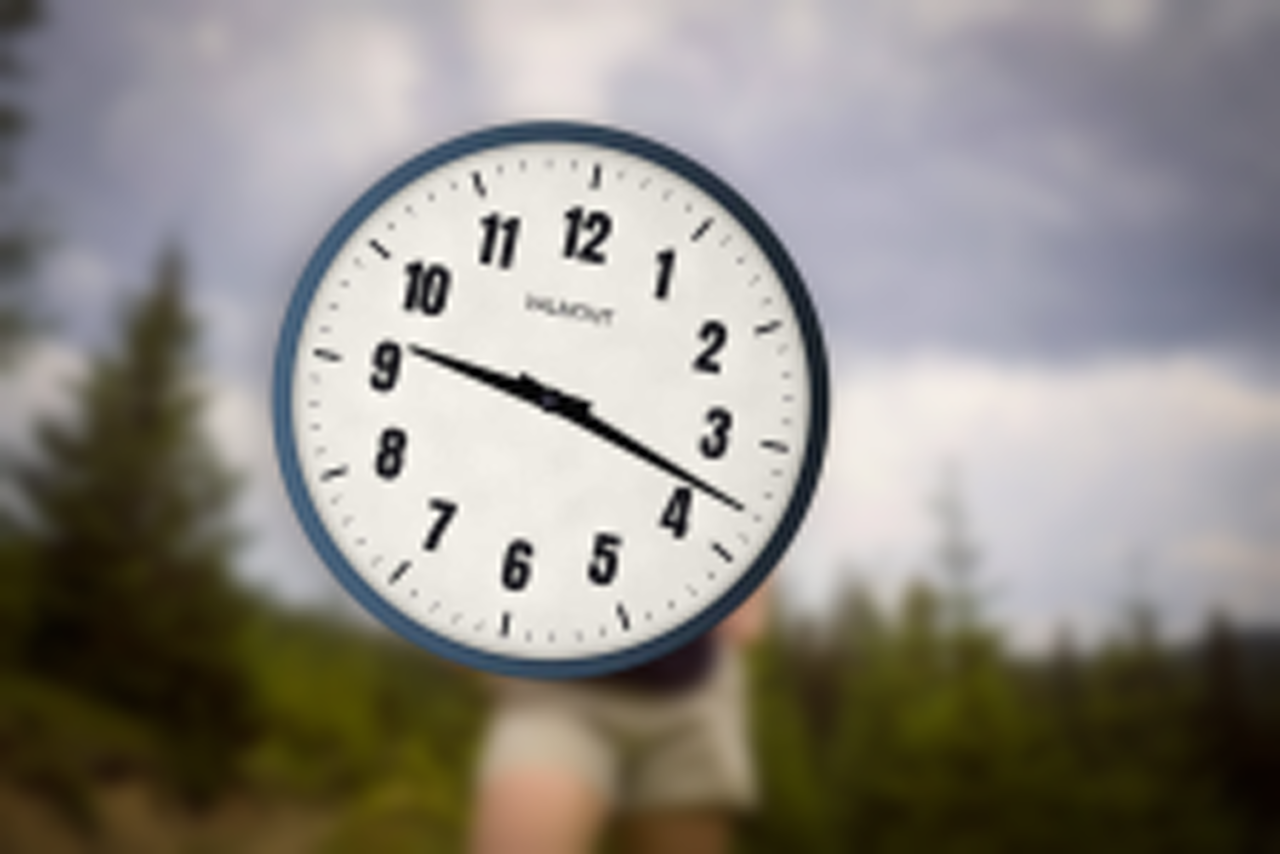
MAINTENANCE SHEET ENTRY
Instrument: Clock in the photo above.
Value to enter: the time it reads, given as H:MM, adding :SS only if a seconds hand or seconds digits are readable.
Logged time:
9:18
